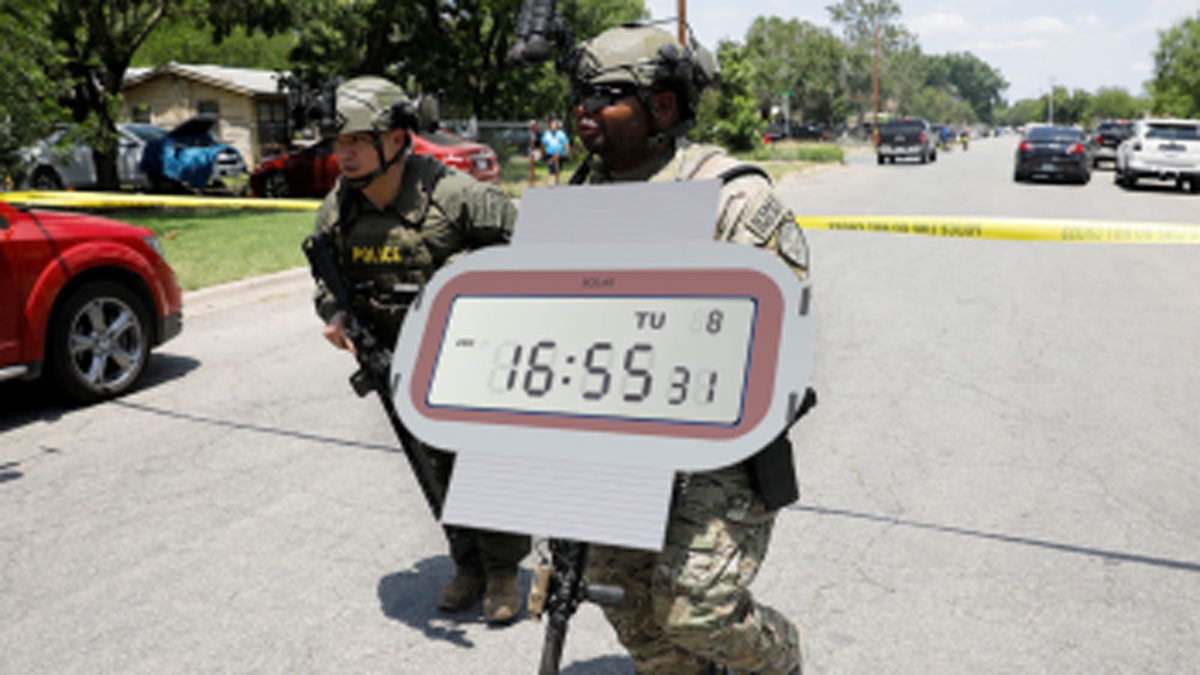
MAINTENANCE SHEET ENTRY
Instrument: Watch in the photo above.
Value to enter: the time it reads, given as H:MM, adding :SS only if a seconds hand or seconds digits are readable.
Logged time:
16:55:31
